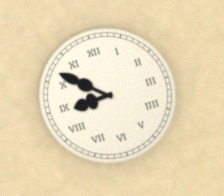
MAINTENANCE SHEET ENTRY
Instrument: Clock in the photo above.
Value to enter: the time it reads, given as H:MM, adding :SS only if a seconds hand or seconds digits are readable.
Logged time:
8:52
